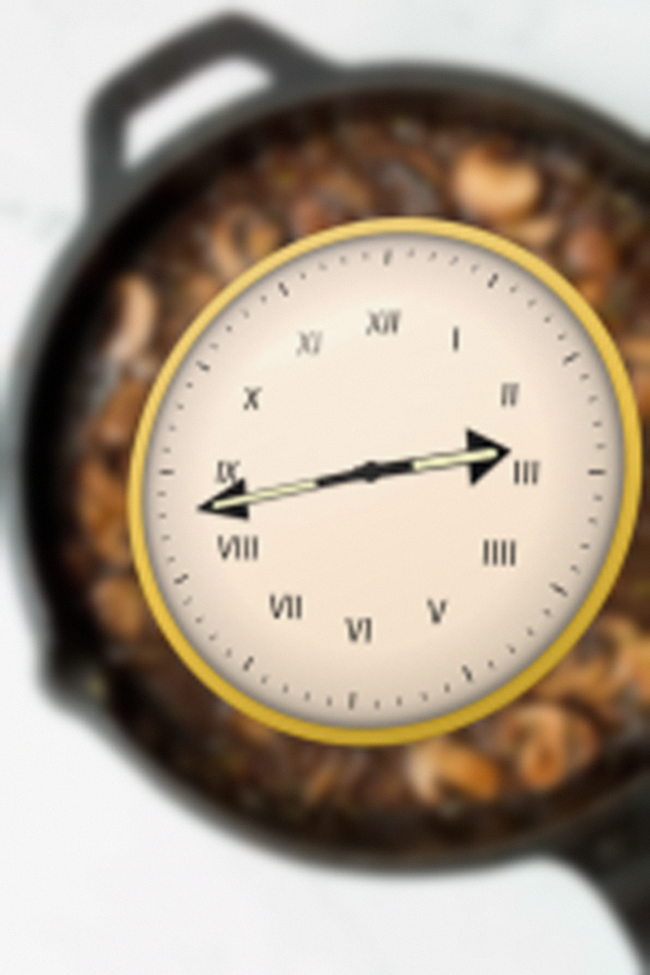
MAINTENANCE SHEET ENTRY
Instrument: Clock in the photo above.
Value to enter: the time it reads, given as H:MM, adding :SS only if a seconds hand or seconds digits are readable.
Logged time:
2:43
